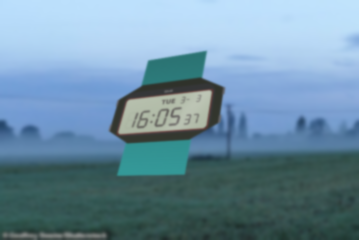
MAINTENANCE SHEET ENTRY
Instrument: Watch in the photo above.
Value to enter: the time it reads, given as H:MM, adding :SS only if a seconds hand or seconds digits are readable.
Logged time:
16:05
